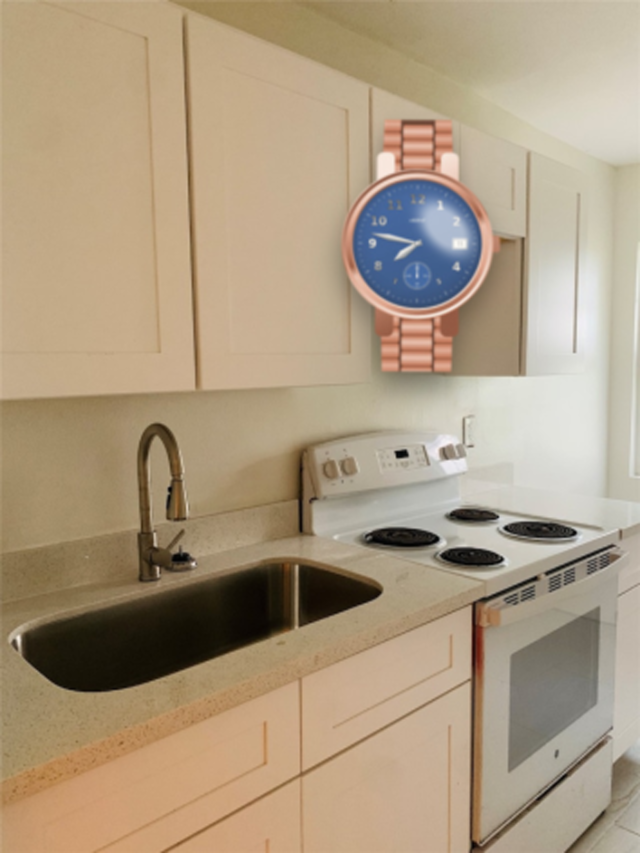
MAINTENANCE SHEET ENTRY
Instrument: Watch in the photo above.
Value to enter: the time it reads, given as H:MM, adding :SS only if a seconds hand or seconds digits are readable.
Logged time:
7:47
